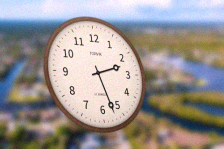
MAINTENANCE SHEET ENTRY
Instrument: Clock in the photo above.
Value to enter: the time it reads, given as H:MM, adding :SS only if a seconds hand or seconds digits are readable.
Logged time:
2:27
